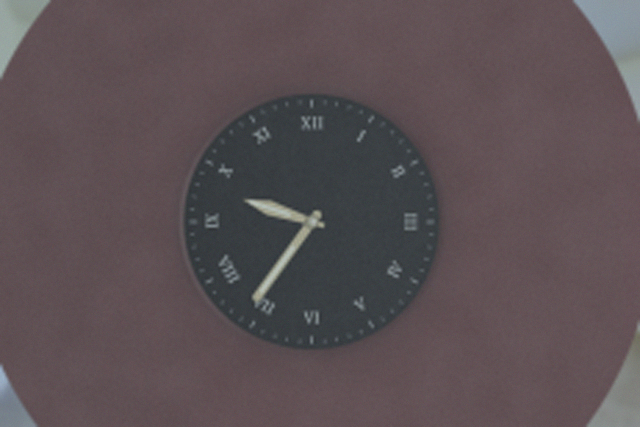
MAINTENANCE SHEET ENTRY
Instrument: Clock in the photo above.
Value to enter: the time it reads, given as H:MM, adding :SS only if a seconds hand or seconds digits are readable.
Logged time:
9:36
